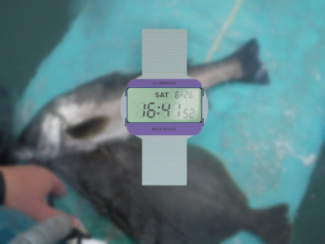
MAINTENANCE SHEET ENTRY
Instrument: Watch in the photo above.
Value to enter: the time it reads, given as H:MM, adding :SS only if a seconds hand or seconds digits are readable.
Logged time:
16:41:52
